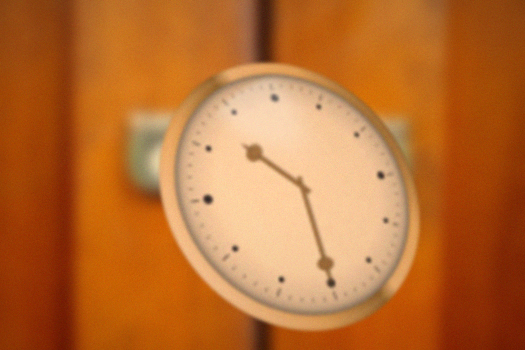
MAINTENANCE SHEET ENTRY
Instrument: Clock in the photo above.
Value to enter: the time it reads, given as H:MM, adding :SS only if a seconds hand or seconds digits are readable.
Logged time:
10:30
